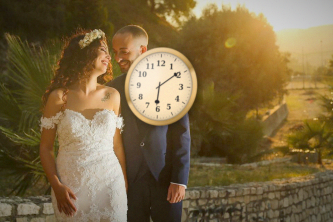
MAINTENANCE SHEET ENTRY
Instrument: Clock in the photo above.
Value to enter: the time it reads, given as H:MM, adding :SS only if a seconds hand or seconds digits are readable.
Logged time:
6:09
